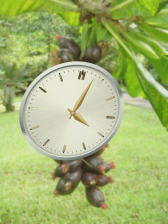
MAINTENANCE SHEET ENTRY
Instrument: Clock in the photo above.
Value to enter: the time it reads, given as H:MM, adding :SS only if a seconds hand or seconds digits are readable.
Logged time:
4:03
